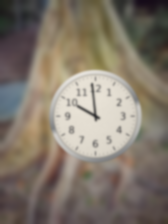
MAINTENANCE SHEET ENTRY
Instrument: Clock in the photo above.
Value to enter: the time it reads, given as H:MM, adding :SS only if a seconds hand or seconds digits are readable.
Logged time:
9:59
